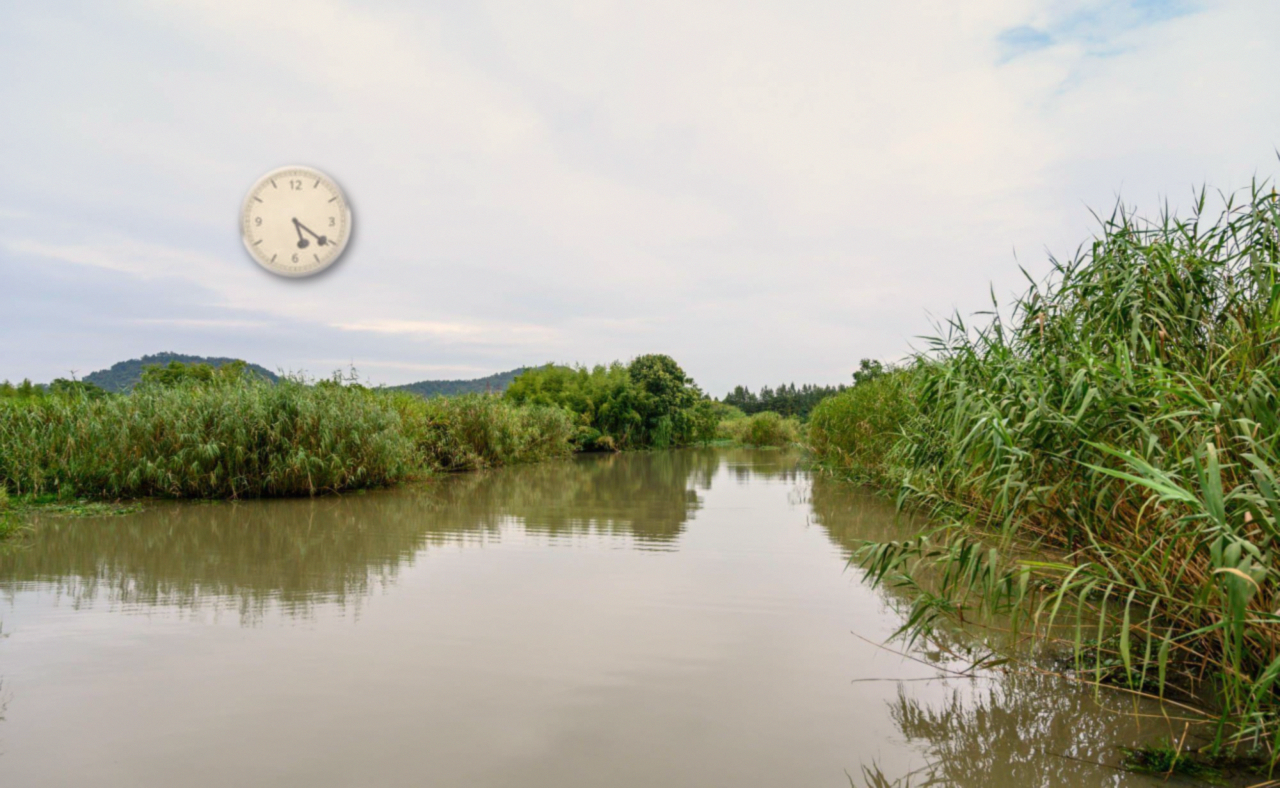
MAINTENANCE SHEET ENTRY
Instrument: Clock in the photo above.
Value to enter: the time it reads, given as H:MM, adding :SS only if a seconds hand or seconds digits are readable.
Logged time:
5:21
